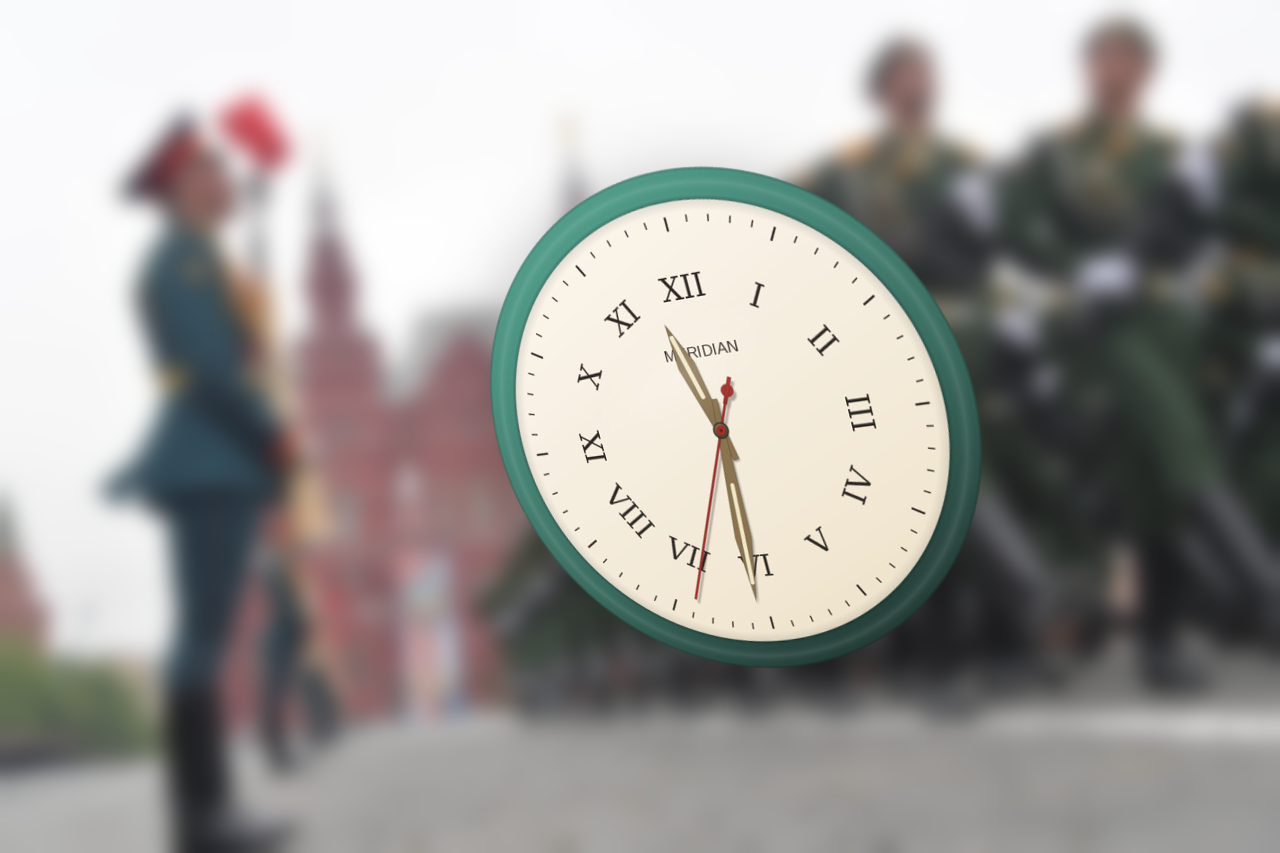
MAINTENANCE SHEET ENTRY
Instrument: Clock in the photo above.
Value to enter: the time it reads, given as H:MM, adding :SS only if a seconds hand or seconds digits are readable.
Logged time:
11:30:34
